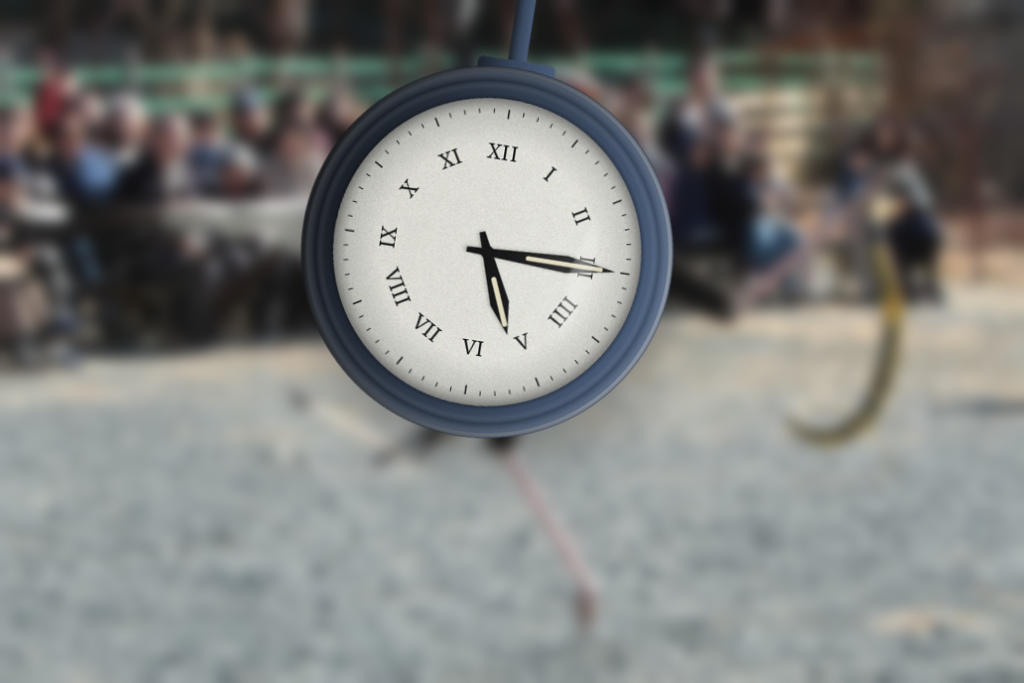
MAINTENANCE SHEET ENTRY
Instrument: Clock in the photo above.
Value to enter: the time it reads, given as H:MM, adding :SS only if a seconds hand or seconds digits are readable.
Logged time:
5:15
